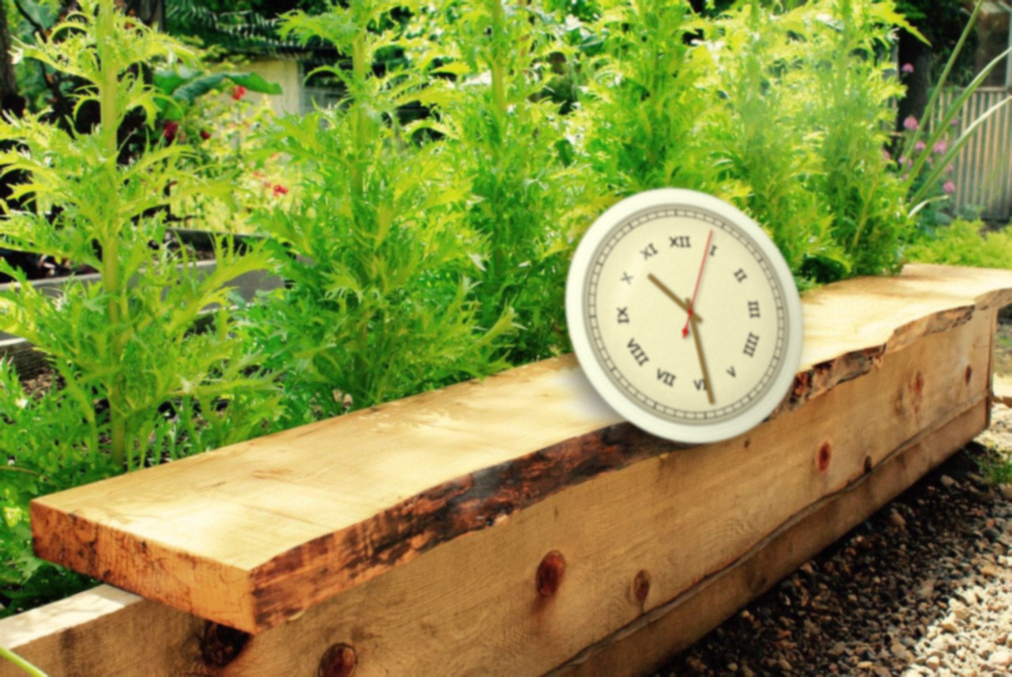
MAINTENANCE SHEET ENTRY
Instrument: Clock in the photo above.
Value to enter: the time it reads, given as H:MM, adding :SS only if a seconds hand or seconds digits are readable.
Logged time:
10:29:04
